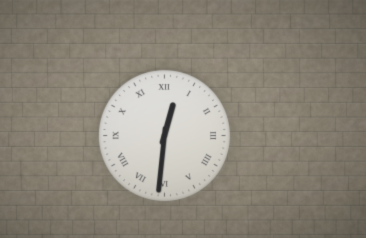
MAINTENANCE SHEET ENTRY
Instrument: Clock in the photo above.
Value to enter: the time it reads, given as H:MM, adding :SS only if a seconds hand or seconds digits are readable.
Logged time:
12:31
